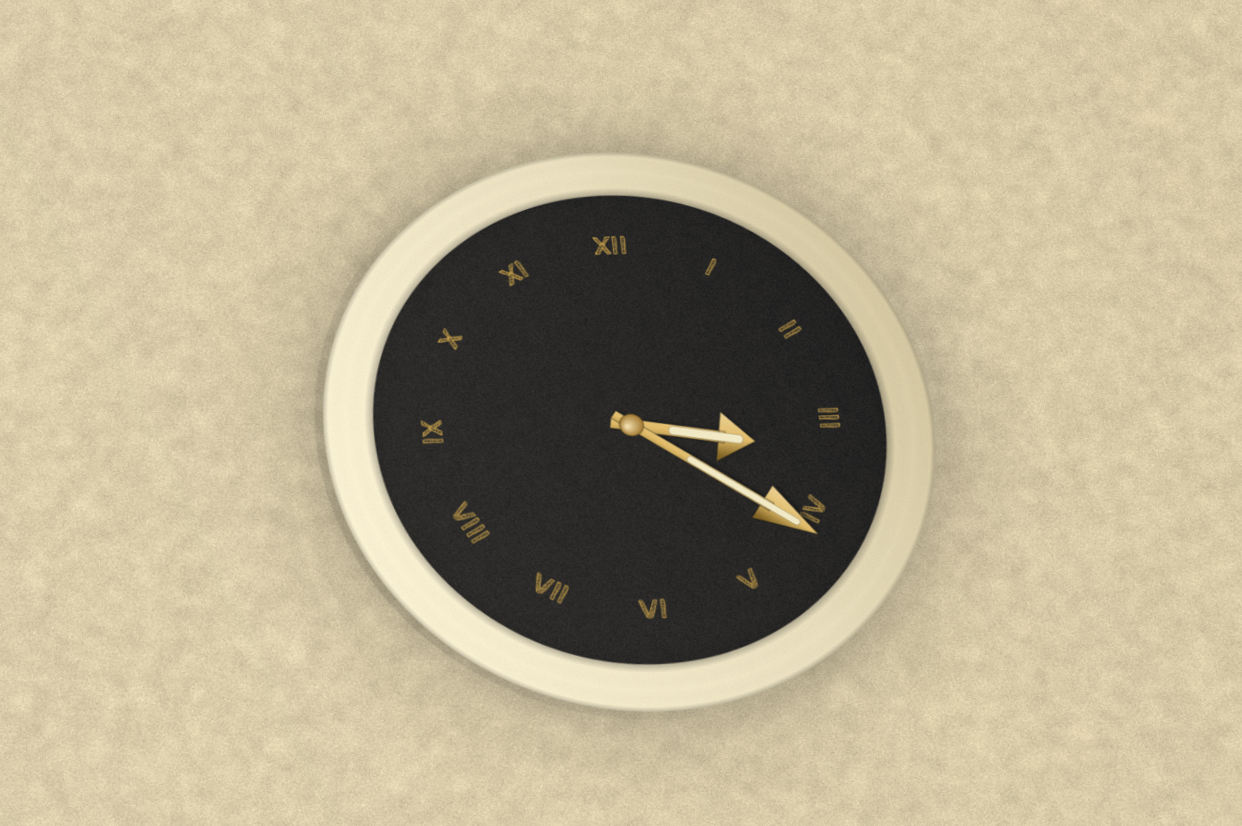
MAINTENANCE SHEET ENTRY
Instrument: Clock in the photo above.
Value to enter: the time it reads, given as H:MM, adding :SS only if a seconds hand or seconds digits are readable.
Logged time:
3:21
